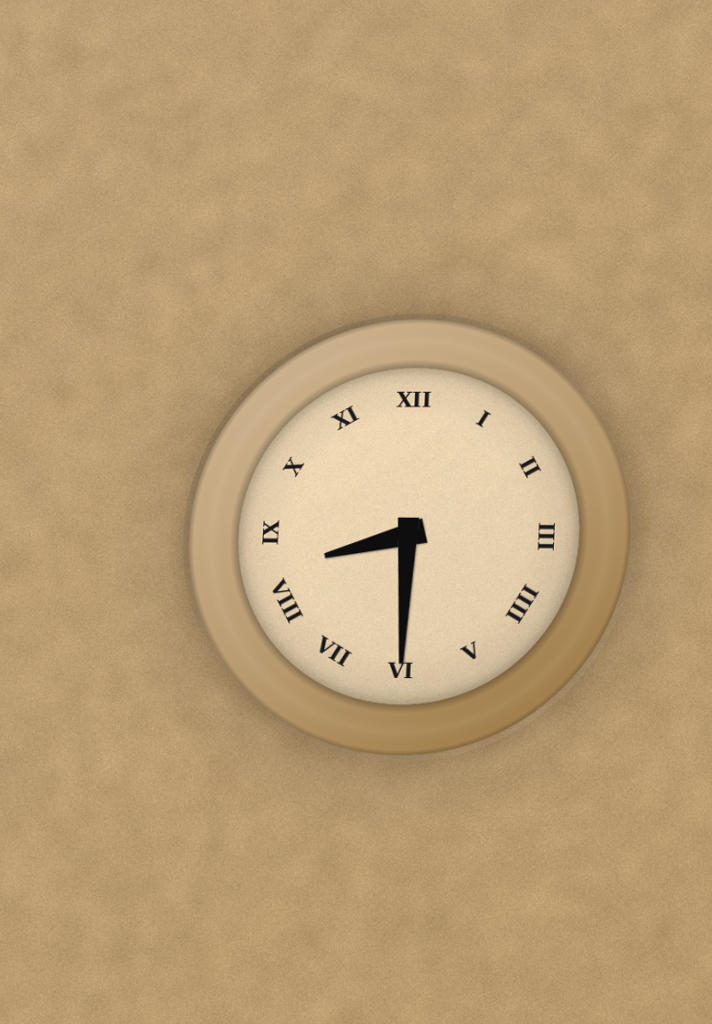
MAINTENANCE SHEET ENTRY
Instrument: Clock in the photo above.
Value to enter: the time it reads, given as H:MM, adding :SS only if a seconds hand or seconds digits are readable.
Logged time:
8:30
